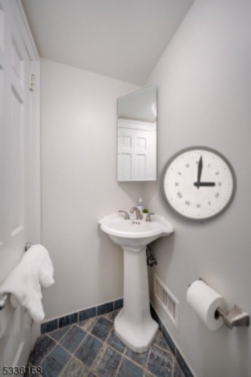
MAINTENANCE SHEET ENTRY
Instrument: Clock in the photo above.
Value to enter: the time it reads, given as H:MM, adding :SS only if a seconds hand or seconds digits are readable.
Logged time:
3:01
